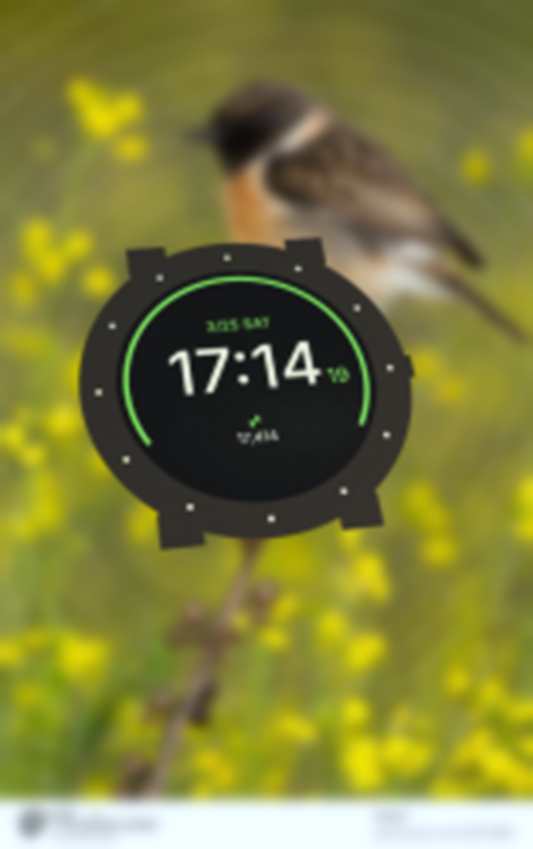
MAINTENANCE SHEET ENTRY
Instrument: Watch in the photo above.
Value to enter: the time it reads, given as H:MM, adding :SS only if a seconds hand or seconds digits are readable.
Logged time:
17:14
